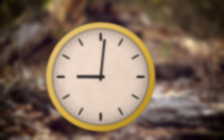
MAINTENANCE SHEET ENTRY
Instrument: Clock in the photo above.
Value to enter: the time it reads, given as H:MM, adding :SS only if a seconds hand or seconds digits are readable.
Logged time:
9:01
